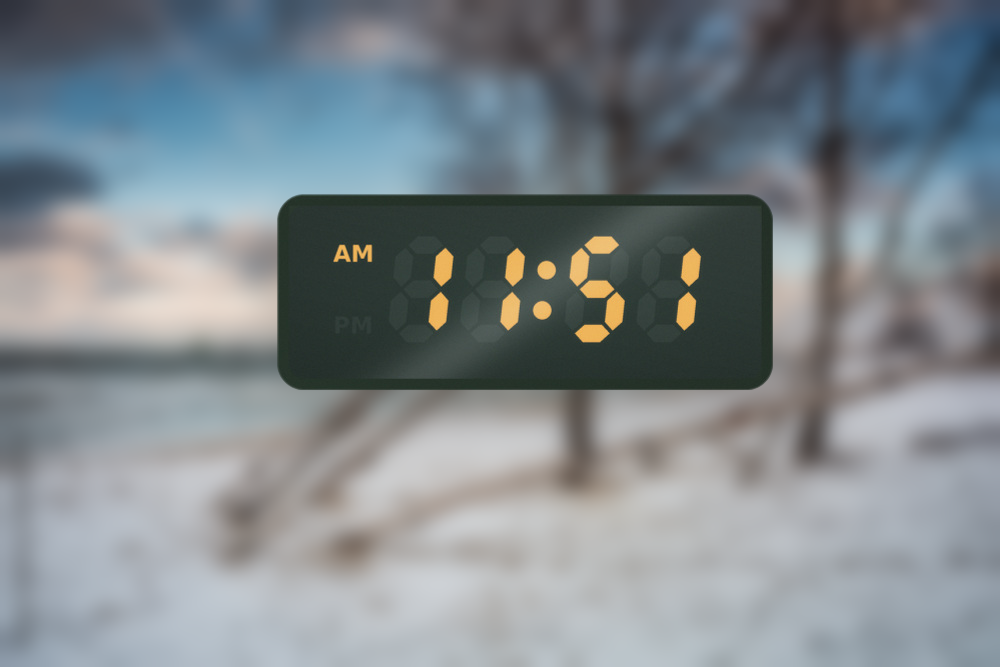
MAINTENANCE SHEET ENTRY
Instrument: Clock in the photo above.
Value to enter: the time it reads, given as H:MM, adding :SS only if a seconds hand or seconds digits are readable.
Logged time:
11:51
